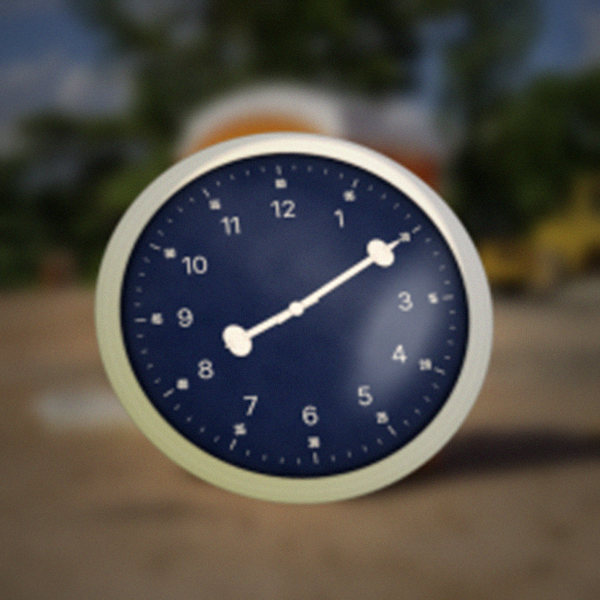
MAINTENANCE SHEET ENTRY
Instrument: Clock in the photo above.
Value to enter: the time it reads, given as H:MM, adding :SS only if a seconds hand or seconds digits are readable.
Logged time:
8:10
